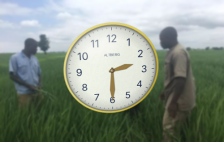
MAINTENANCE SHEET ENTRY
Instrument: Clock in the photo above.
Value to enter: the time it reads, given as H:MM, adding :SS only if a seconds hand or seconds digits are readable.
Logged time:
2:30
